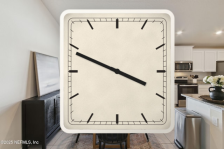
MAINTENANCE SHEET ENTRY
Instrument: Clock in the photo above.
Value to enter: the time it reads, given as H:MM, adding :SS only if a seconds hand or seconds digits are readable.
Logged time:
3:49
